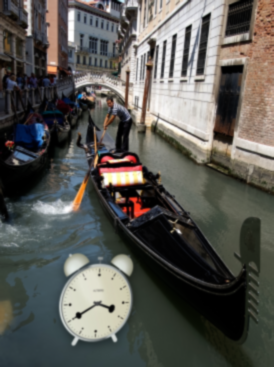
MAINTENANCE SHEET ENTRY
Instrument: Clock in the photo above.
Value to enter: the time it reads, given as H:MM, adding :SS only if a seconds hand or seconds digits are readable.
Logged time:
3:40
